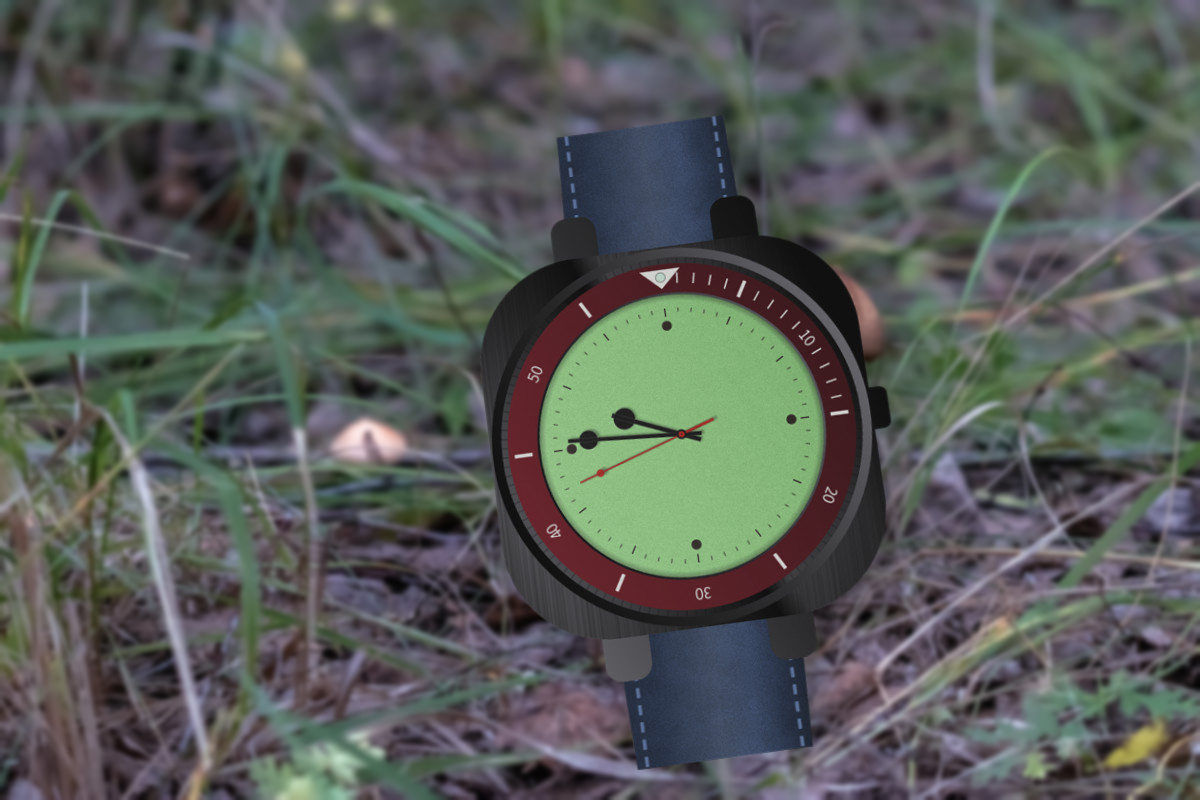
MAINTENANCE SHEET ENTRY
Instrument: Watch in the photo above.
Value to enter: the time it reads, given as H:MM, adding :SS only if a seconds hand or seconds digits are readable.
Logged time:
9:45:42
